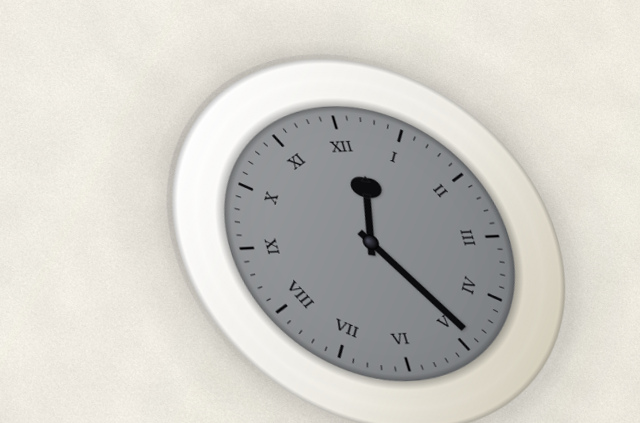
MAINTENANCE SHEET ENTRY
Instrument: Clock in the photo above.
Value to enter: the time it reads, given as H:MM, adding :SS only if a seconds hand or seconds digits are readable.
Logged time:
12:24
